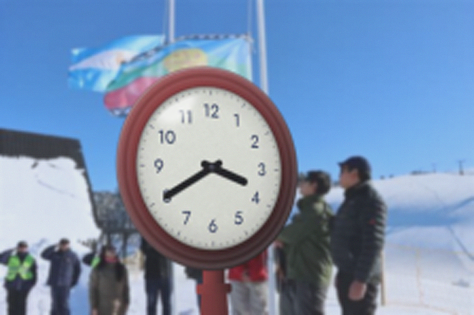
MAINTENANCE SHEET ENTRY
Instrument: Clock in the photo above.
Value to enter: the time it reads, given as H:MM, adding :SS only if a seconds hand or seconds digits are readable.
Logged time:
3:40
